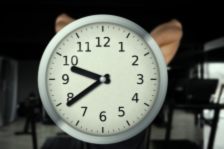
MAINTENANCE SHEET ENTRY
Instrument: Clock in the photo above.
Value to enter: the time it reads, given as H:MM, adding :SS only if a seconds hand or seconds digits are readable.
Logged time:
9:39
